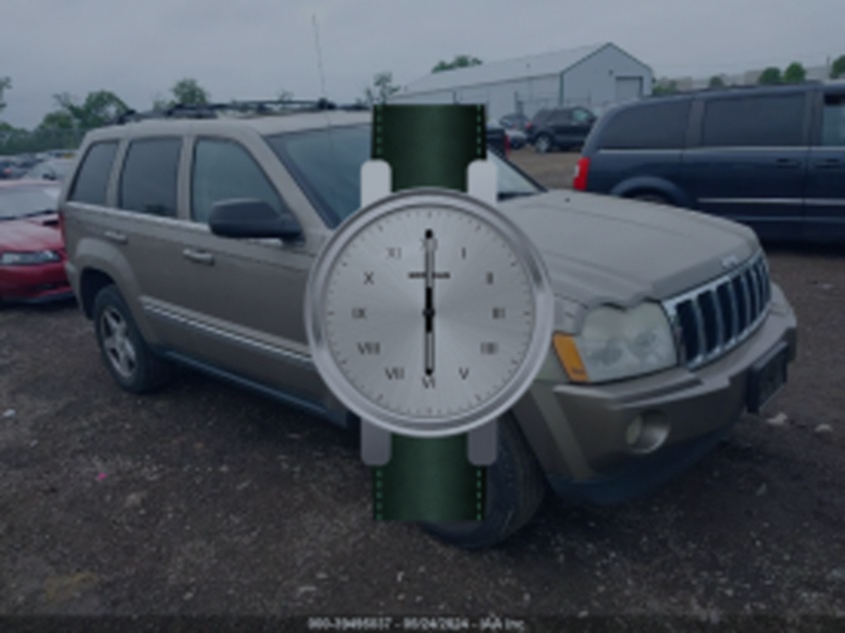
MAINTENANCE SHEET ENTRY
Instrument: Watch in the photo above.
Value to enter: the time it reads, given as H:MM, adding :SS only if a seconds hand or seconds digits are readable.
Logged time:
6:00
